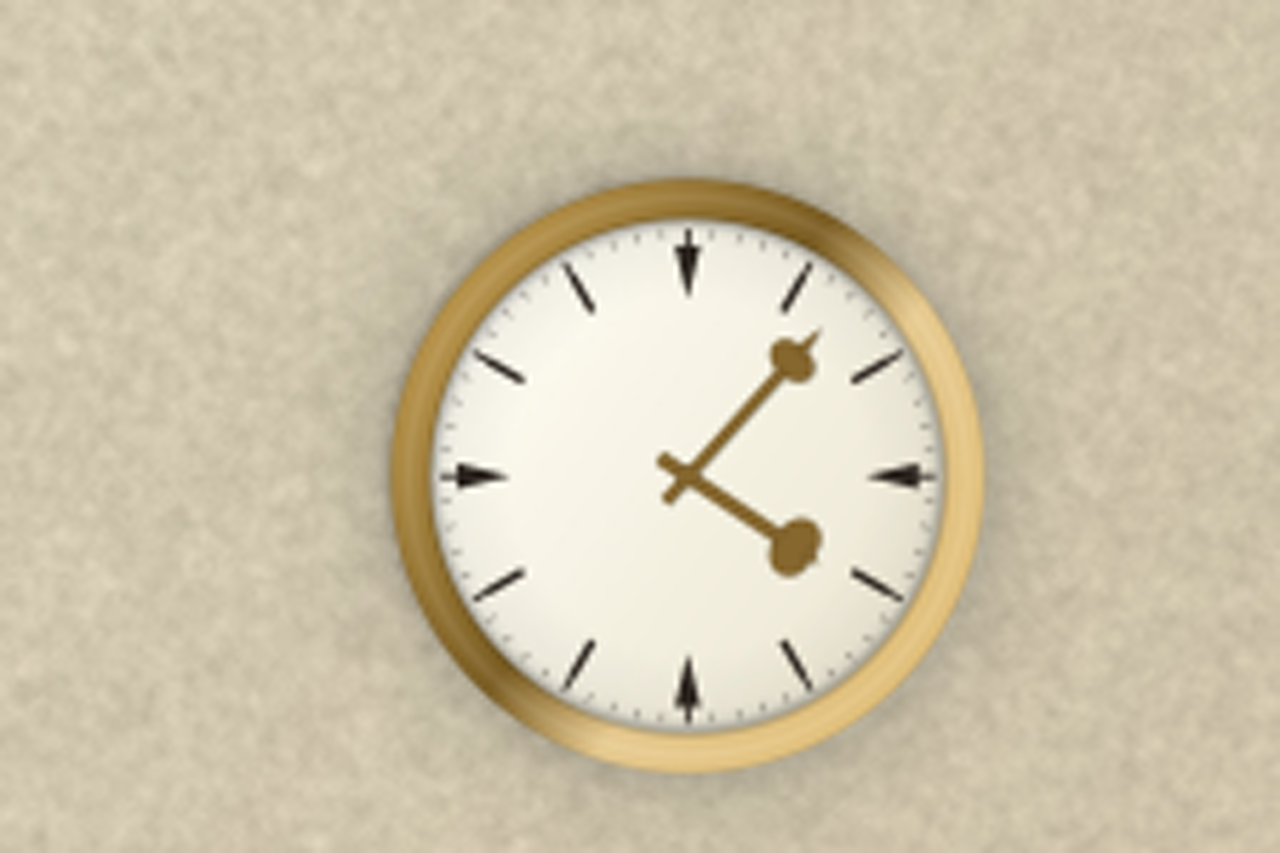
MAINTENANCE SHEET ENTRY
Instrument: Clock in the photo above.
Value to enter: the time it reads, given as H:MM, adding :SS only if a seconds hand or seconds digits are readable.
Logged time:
4:07
